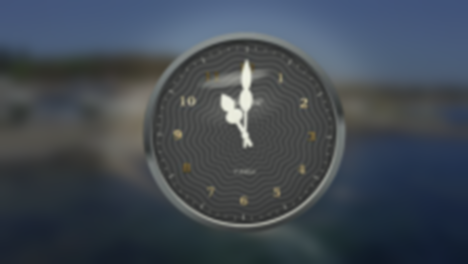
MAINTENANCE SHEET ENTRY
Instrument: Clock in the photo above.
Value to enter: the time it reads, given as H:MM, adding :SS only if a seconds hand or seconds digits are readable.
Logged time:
11:00
